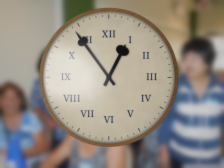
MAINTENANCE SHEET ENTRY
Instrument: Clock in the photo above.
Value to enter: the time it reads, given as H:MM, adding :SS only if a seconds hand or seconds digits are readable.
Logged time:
12:54
